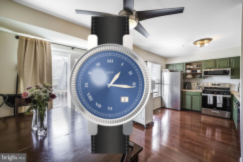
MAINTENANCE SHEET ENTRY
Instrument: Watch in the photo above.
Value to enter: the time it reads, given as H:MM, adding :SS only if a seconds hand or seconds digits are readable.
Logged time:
1:16
